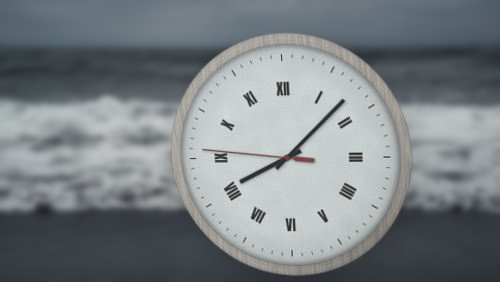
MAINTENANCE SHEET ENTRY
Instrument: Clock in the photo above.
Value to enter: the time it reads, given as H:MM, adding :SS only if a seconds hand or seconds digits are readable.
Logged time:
8:07:46
